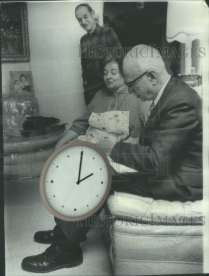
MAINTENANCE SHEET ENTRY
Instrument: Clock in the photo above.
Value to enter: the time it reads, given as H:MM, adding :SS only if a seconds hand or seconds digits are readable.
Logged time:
2:00
